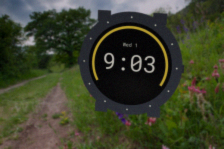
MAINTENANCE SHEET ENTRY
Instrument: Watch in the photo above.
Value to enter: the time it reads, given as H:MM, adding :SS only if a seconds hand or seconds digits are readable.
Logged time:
9:03
